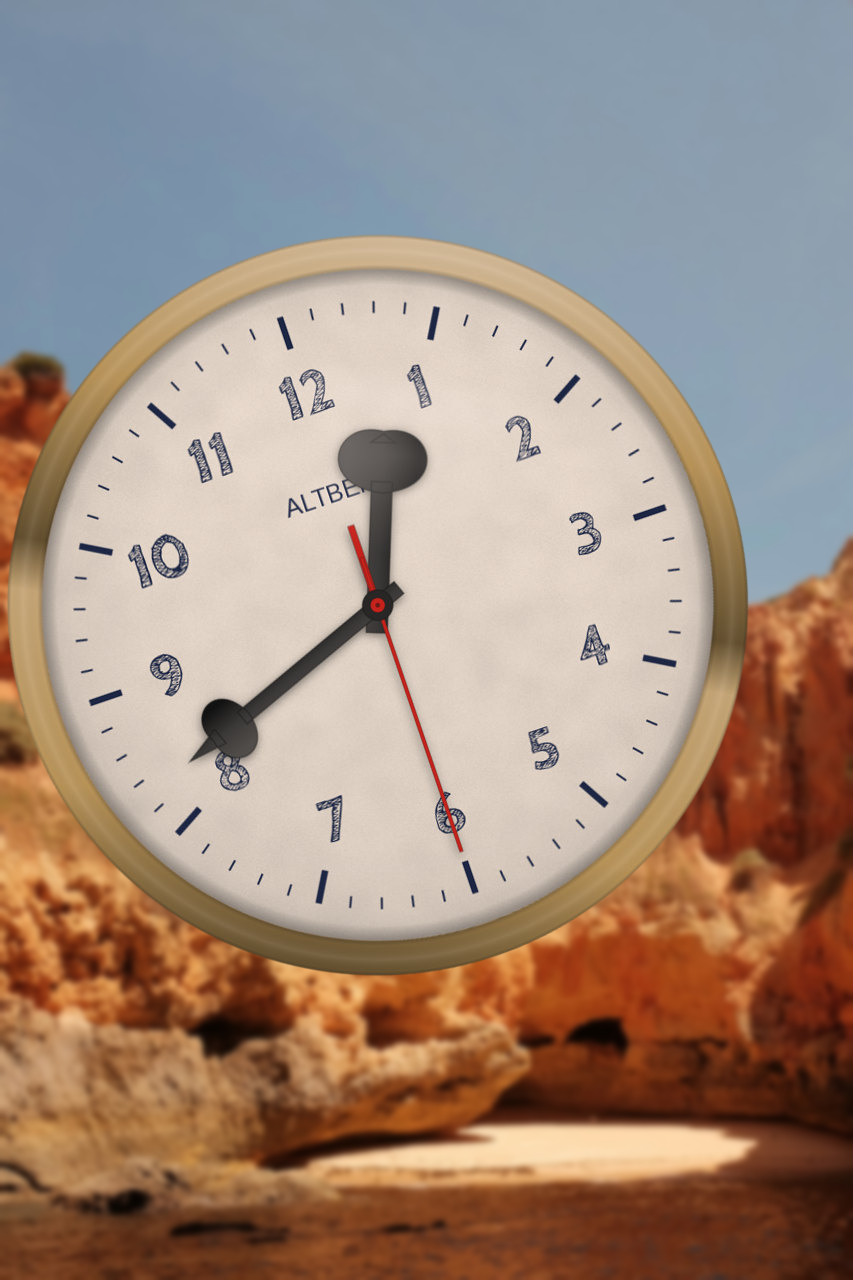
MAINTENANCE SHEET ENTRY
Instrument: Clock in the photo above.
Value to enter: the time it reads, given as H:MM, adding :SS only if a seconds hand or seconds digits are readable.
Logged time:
12:41:30
